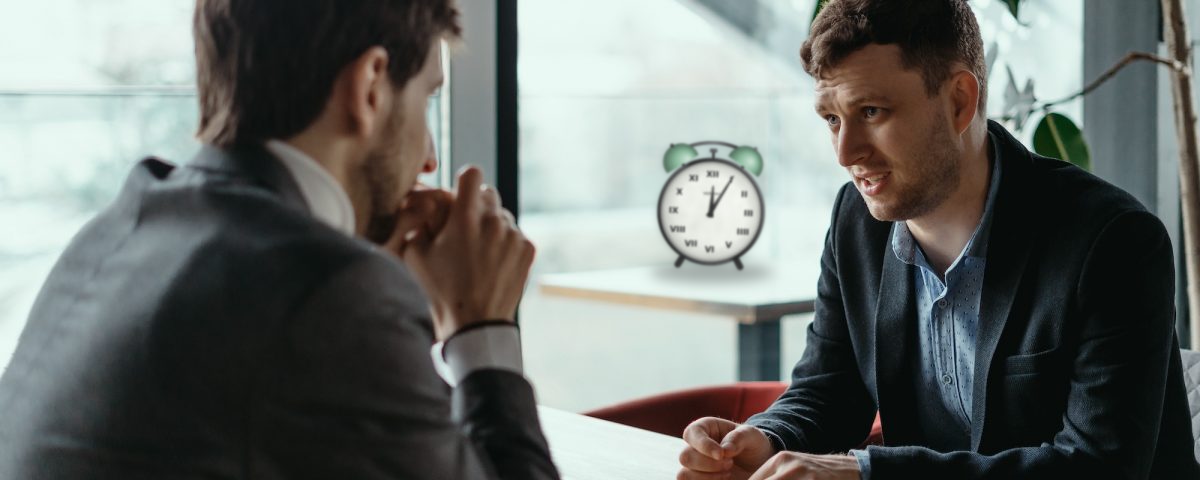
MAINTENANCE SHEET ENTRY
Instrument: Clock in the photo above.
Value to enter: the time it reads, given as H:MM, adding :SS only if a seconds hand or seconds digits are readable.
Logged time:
12:05
